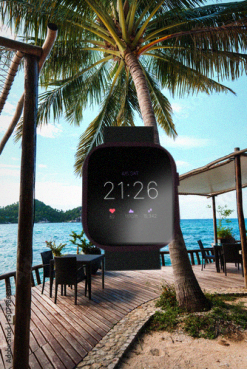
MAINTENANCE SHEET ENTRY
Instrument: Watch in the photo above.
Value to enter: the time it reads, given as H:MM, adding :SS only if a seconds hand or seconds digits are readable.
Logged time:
21:26
